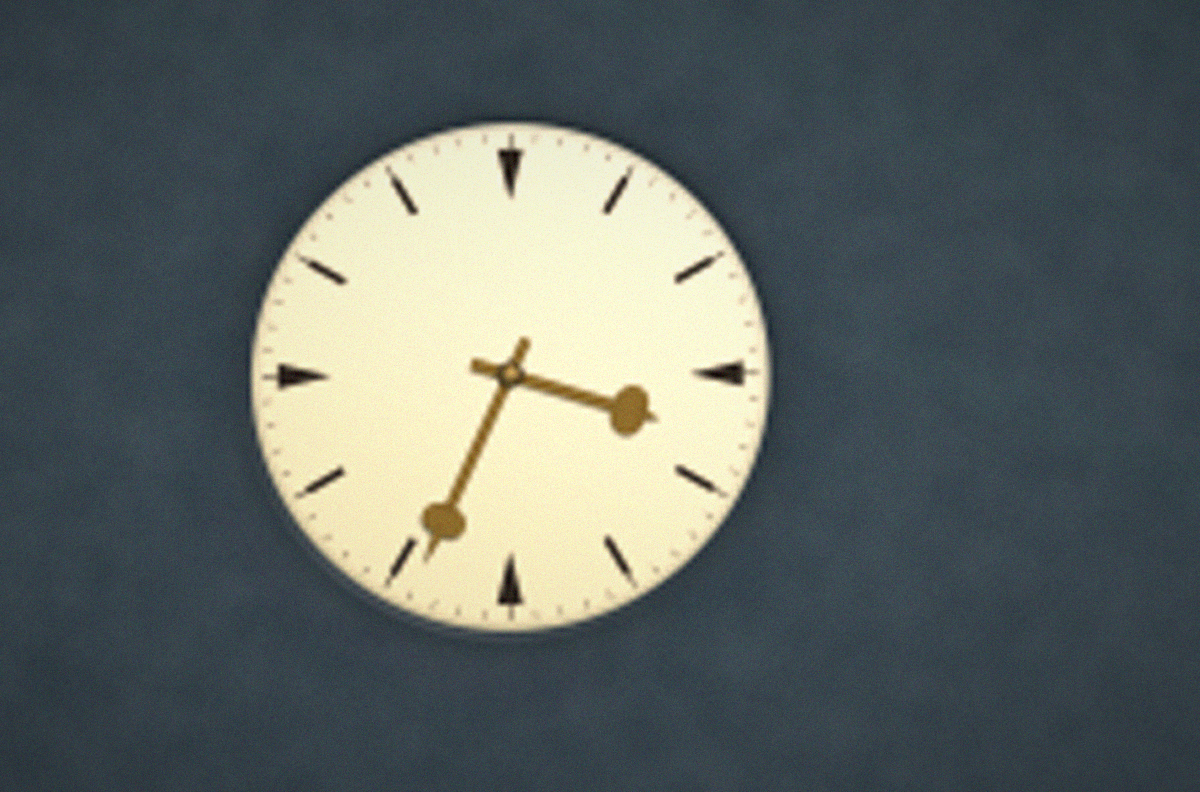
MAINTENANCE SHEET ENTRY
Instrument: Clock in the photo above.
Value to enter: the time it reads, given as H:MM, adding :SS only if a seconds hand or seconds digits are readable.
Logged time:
3:34
